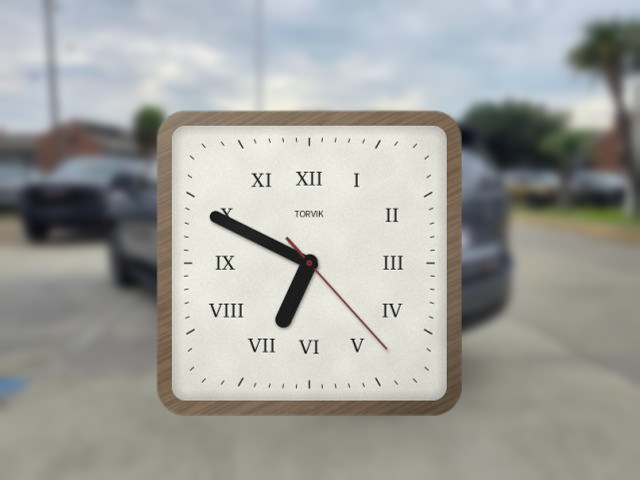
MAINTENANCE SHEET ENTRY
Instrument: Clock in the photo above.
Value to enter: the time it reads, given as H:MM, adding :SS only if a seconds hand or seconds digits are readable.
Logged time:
6:49:23
